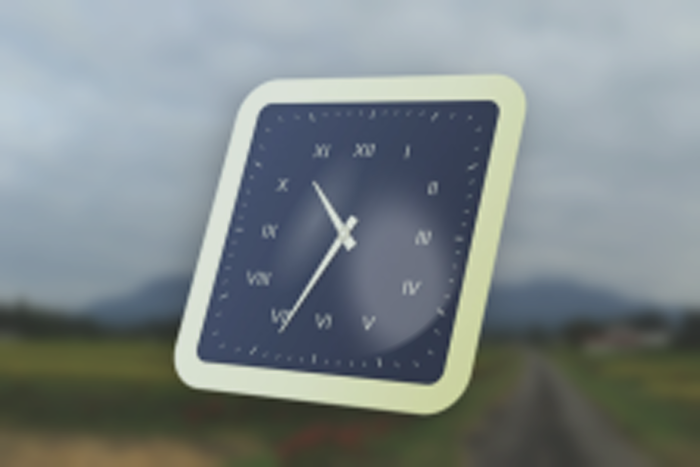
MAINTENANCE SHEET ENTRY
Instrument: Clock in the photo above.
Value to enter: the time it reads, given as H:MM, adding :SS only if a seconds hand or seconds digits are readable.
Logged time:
10:34
